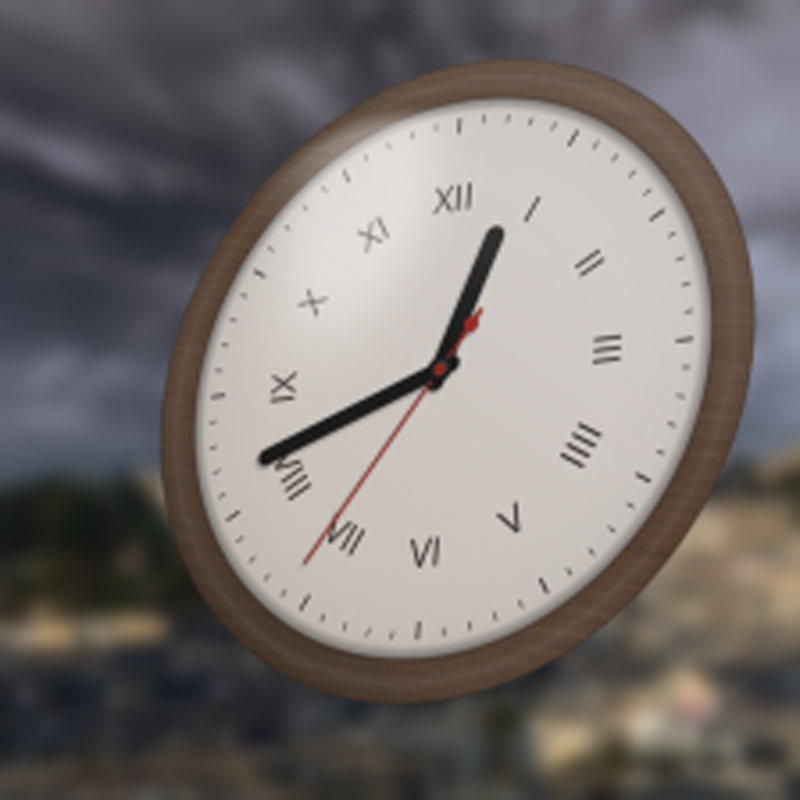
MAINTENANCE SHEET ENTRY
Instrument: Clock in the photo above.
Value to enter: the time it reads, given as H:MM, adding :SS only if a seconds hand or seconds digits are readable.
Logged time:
12:41:36
